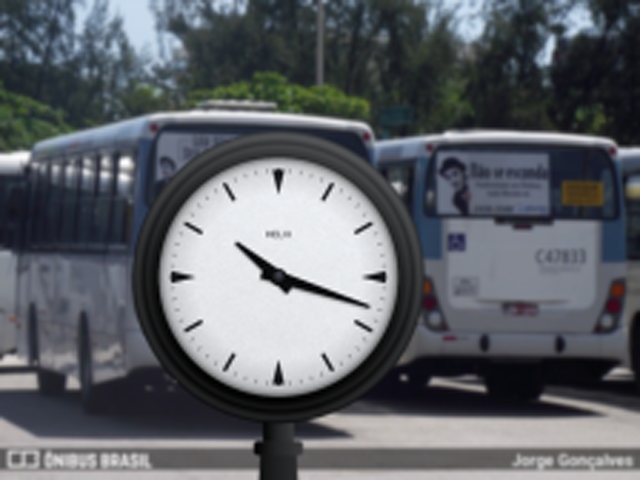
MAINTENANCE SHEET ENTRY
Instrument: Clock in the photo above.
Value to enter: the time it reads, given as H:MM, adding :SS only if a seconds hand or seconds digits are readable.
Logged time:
10:18
